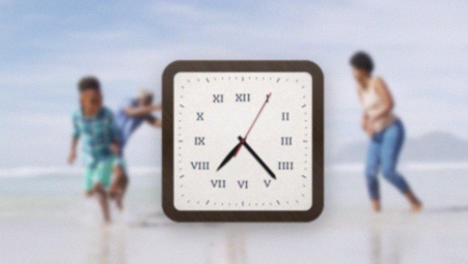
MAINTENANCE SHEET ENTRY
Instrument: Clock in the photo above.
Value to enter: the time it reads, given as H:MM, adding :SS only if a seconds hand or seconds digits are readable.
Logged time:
7:23:05
